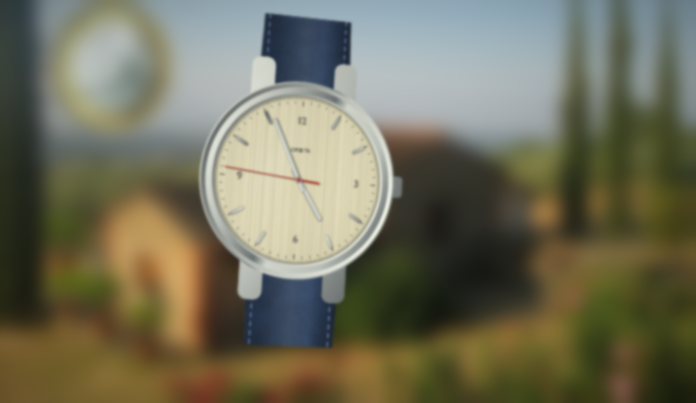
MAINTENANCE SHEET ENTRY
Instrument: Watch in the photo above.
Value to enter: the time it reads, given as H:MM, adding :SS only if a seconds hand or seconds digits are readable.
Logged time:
4:55:46
